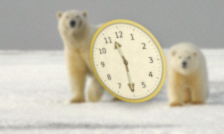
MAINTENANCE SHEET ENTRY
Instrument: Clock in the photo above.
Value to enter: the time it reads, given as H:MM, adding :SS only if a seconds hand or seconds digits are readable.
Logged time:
11:30
